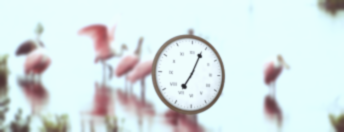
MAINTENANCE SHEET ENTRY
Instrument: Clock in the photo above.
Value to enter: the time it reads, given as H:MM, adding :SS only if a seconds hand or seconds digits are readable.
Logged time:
7:04
